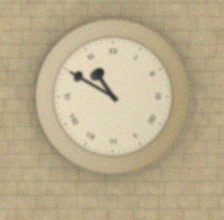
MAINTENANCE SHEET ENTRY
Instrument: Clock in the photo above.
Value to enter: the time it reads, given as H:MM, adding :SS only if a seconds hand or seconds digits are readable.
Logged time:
10:50
